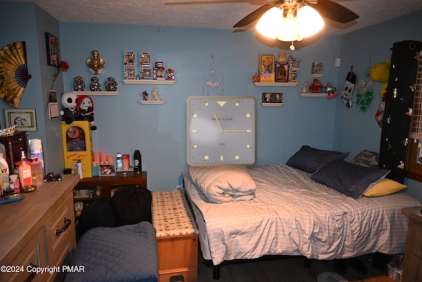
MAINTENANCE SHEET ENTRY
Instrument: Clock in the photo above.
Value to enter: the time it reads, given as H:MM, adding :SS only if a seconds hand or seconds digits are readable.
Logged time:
11:15
